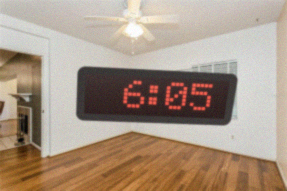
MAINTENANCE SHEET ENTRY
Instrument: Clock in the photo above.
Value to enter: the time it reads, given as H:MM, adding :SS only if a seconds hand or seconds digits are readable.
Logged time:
6:05
